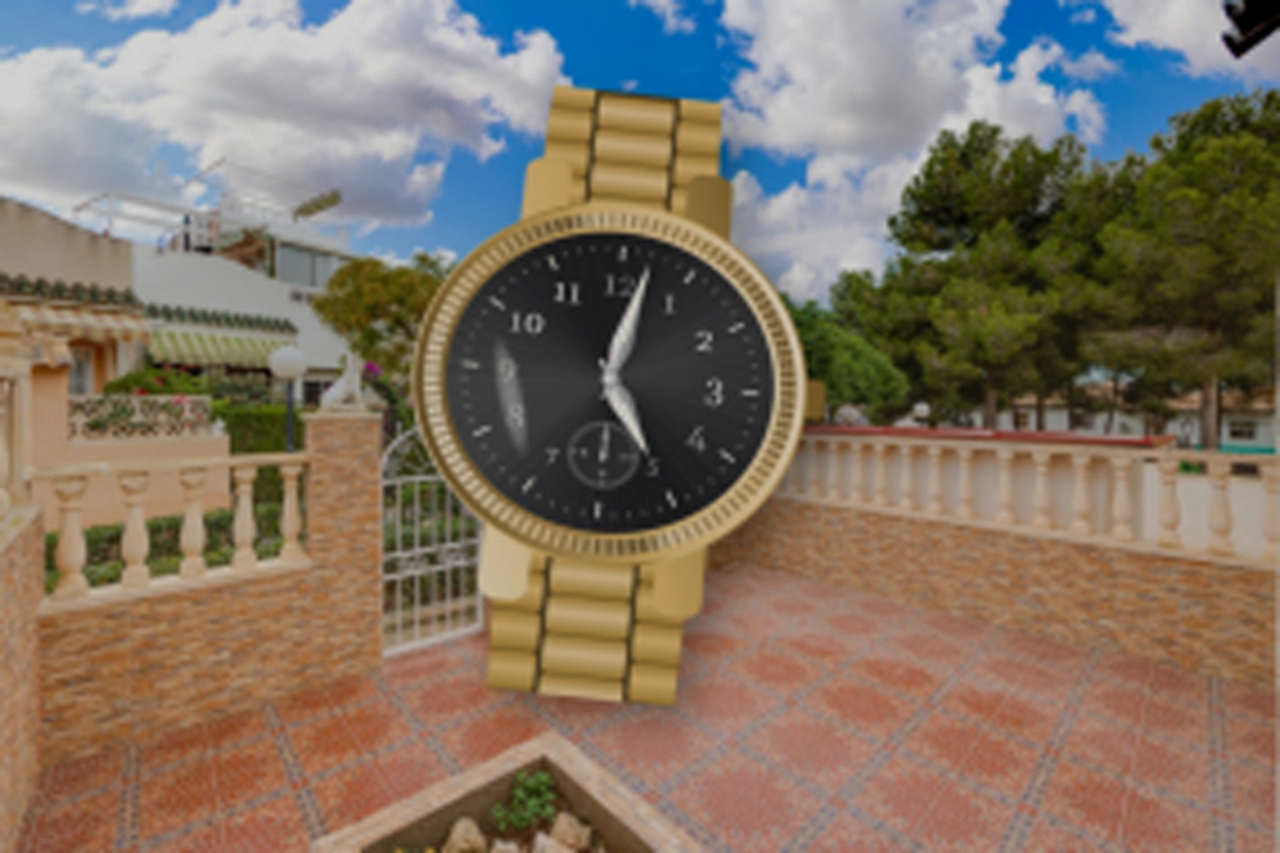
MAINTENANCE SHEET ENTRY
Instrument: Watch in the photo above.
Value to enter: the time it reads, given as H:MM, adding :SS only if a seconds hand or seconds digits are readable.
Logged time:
5:02
